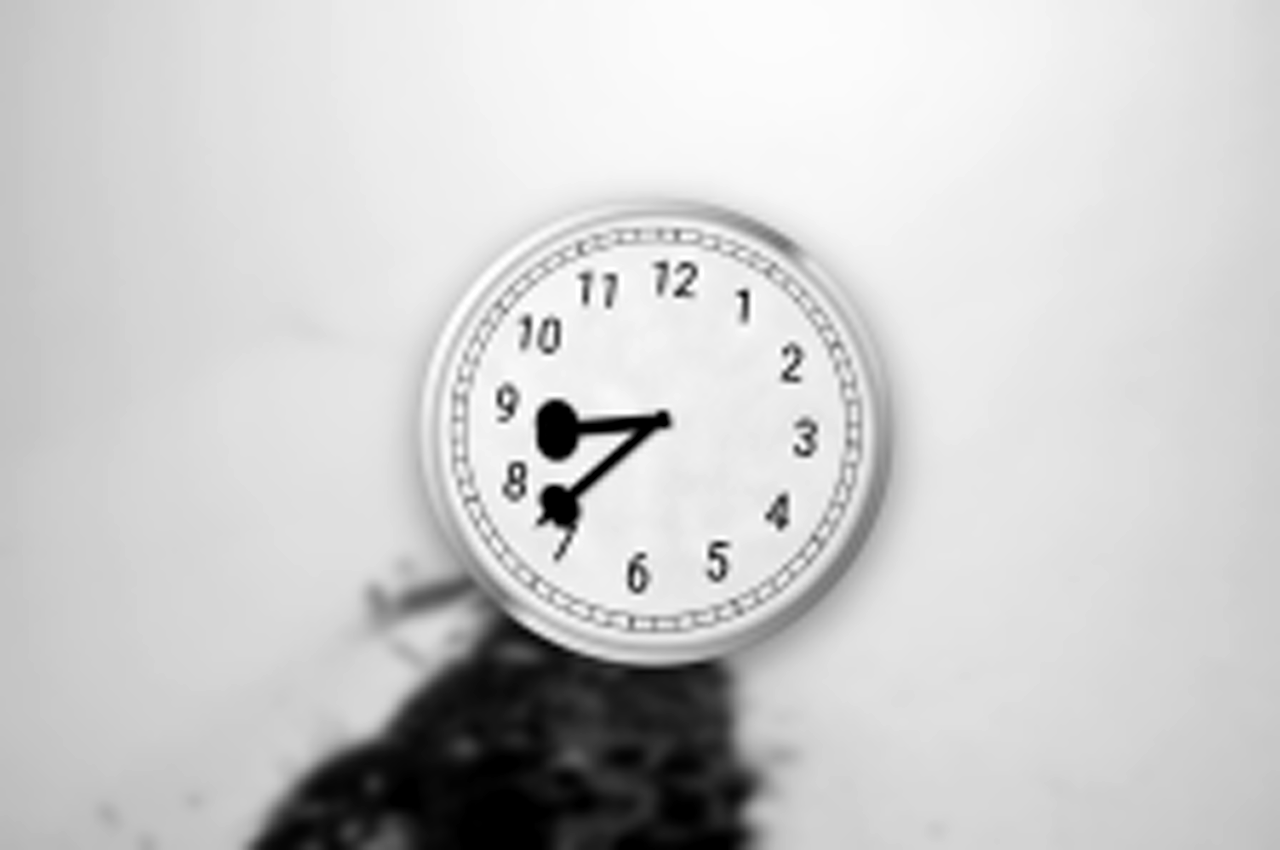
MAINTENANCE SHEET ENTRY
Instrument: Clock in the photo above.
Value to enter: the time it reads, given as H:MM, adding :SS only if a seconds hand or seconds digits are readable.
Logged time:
8:37
